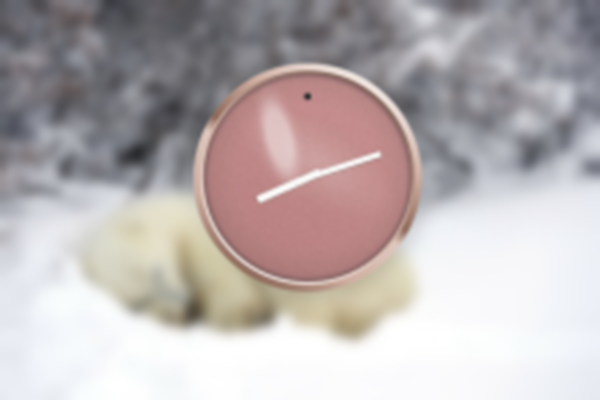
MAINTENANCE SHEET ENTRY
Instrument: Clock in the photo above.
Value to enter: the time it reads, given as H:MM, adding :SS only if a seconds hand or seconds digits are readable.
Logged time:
8:12
